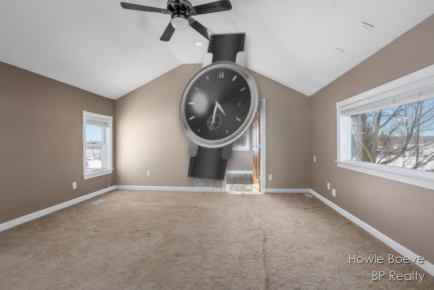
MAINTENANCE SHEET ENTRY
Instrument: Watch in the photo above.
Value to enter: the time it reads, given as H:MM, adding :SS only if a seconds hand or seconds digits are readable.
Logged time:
4:31
